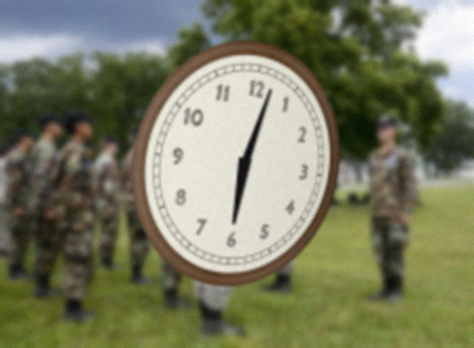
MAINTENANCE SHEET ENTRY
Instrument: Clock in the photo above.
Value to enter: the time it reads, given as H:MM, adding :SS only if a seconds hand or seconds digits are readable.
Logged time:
6:02
